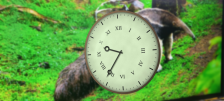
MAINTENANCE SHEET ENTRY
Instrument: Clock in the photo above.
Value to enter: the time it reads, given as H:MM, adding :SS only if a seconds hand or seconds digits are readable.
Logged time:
9:36
